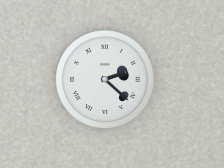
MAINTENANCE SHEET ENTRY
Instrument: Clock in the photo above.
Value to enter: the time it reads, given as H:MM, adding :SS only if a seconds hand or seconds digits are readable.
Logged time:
2:22
